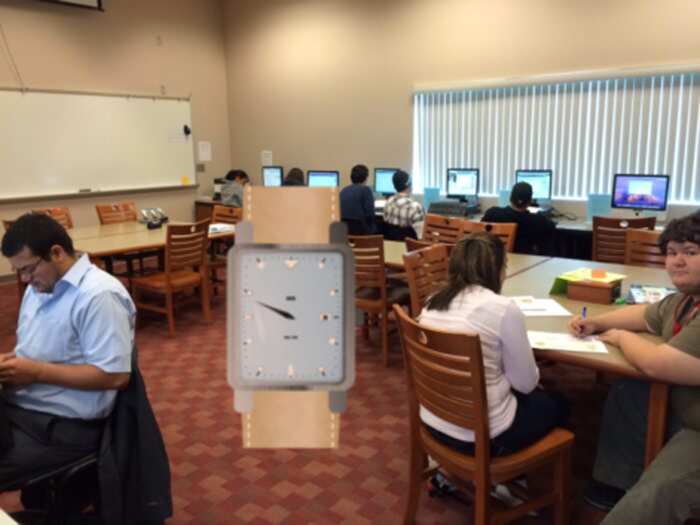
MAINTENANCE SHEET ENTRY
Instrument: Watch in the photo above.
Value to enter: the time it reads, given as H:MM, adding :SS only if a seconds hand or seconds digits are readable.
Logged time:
9:49
